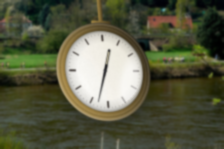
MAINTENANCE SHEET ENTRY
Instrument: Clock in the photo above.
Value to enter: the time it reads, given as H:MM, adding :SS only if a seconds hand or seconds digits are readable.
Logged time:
12:33
